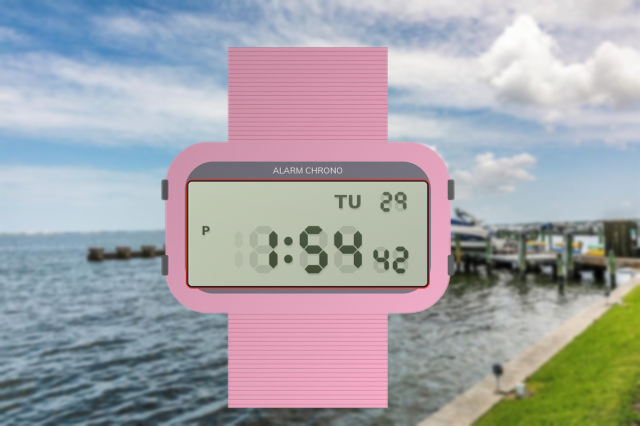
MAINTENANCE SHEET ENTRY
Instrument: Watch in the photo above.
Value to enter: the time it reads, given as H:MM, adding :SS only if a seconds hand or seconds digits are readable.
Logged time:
1:54:42
